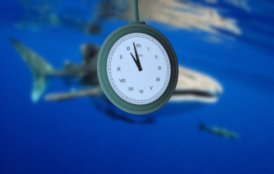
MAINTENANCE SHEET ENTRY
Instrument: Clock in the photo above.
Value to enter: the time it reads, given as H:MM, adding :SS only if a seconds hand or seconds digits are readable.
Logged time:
10:58
